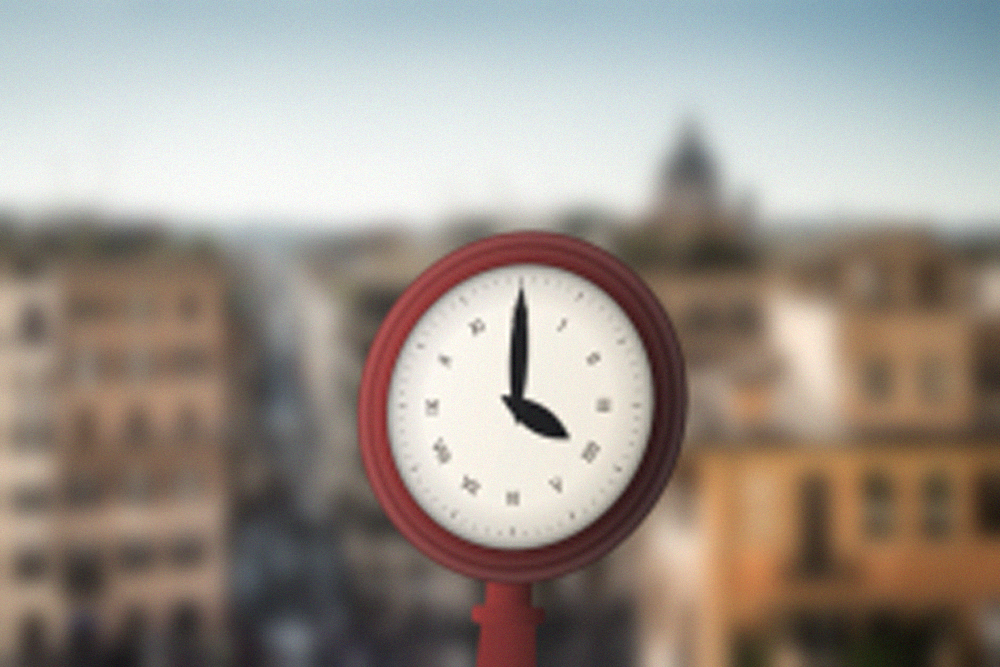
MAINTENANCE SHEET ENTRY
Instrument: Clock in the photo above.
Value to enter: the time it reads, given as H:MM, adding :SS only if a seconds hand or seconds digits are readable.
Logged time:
4:00
